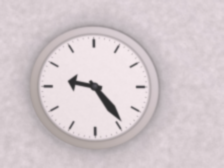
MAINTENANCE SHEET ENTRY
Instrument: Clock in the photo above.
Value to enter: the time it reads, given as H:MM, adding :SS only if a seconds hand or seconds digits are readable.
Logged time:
9:24
